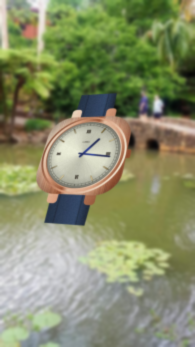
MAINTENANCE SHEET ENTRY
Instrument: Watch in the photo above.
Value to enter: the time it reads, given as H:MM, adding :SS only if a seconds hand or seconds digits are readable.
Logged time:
1:16
